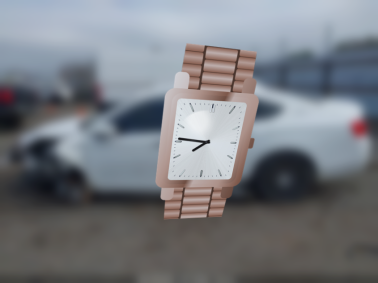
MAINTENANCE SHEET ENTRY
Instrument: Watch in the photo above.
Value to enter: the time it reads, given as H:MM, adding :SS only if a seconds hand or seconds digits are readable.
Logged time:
7:46
